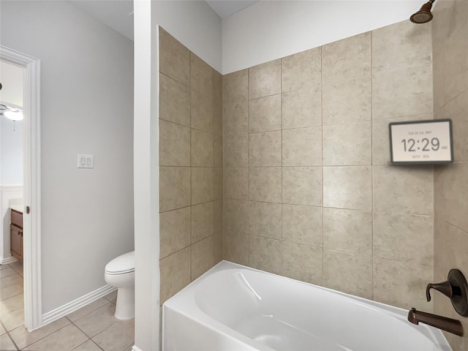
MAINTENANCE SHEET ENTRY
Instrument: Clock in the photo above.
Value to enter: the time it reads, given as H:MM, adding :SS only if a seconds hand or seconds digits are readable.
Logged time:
12:29
